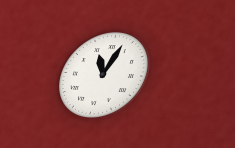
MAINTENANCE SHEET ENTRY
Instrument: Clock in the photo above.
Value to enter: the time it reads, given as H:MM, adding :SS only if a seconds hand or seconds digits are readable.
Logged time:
11:03
